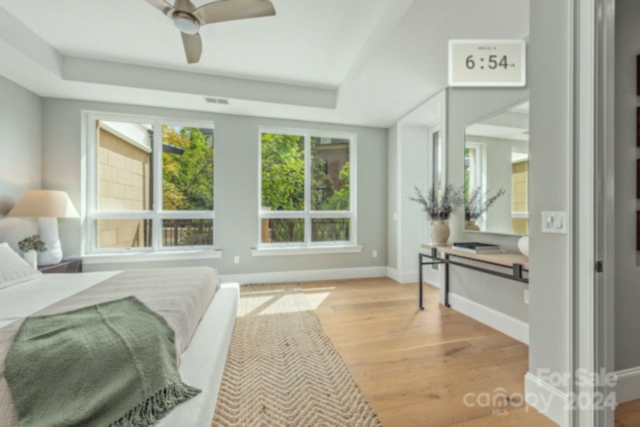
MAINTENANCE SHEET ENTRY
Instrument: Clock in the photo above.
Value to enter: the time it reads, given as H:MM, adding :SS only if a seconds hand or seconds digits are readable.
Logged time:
6:54
